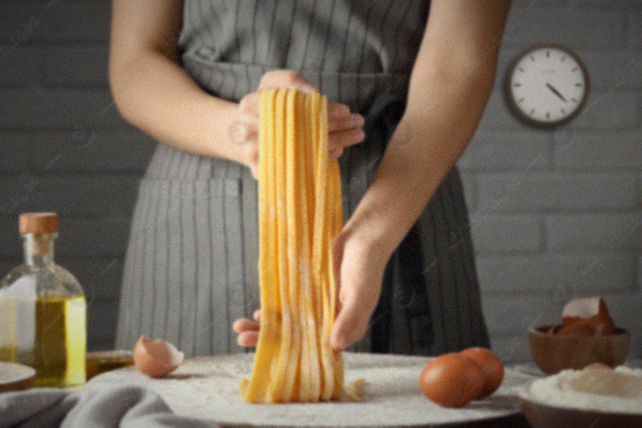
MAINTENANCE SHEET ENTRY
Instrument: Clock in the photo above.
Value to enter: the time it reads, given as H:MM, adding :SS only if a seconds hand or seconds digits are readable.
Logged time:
4:22
